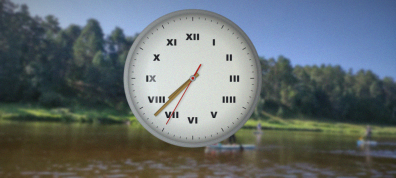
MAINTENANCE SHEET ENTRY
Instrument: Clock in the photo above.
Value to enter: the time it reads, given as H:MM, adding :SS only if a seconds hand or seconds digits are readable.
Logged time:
7:37:35
